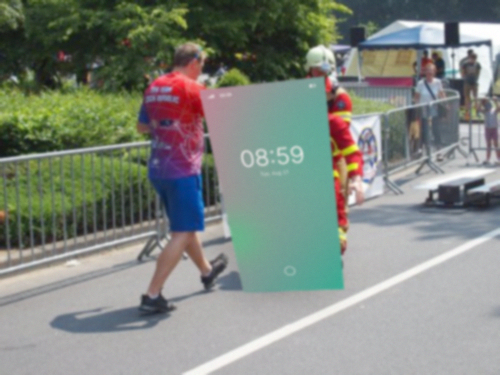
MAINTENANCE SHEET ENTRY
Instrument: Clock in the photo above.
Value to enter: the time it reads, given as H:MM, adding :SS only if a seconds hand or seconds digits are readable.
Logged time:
8:59
